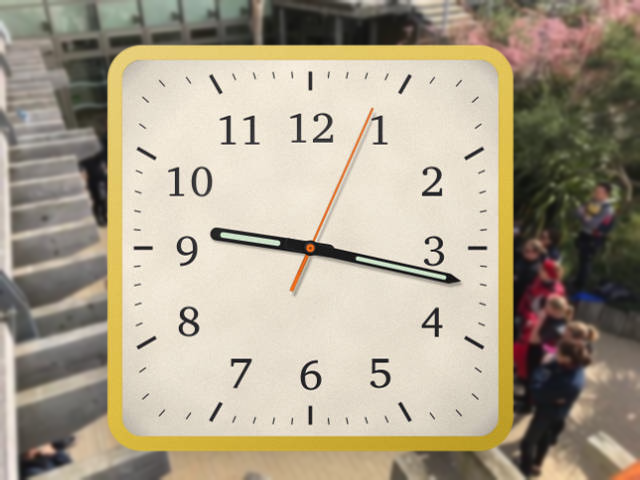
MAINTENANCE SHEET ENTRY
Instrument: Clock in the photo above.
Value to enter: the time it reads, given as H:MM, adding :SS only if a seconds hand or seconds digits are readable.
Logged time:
9:17:04
